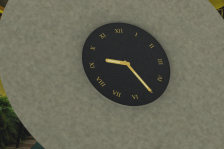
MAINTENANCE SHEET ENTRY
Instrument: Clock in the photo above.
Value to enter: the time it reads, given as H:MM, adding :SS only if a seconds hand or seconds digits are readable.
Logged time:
9:25
